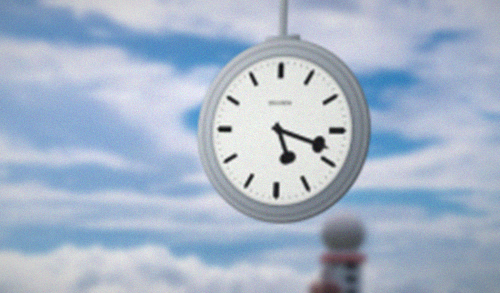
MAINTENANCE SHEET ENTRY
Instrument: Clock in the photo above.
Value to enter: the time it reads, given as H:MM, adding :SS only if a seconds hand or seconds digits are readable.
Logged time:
5:18
